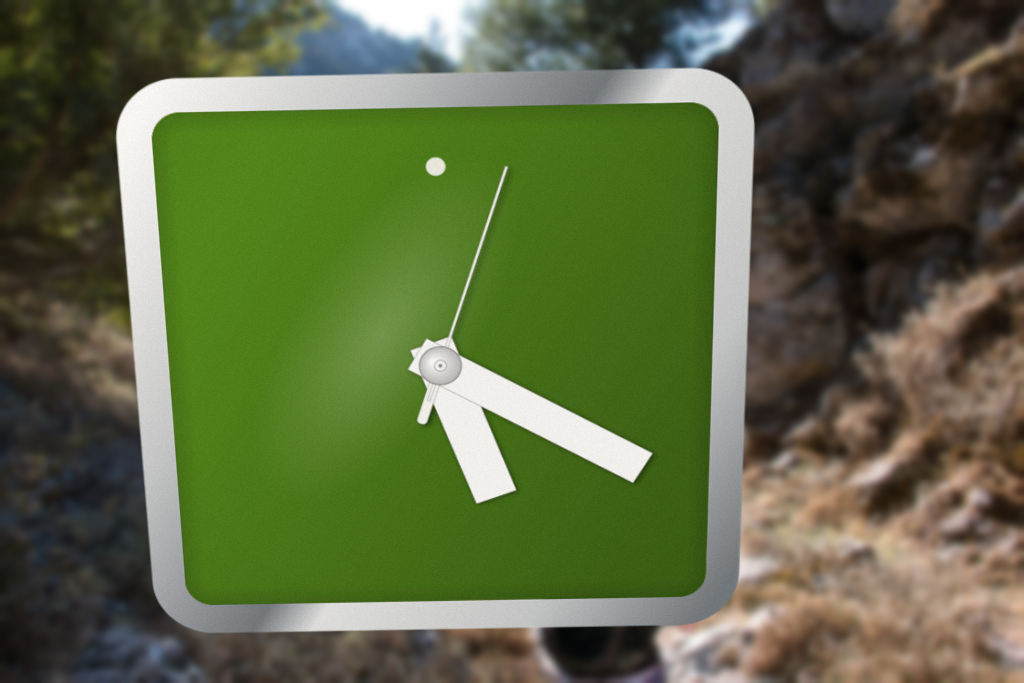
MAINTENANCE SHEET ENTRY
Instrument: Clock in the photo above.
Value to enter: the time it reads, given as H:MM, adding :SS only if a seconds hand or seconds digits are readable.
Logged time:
5:20:03
